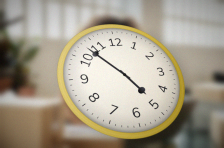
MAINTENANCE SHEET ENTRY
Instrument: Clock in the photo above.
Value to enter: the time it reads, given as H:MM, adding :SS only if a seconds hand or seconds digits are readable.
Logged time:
4:53
